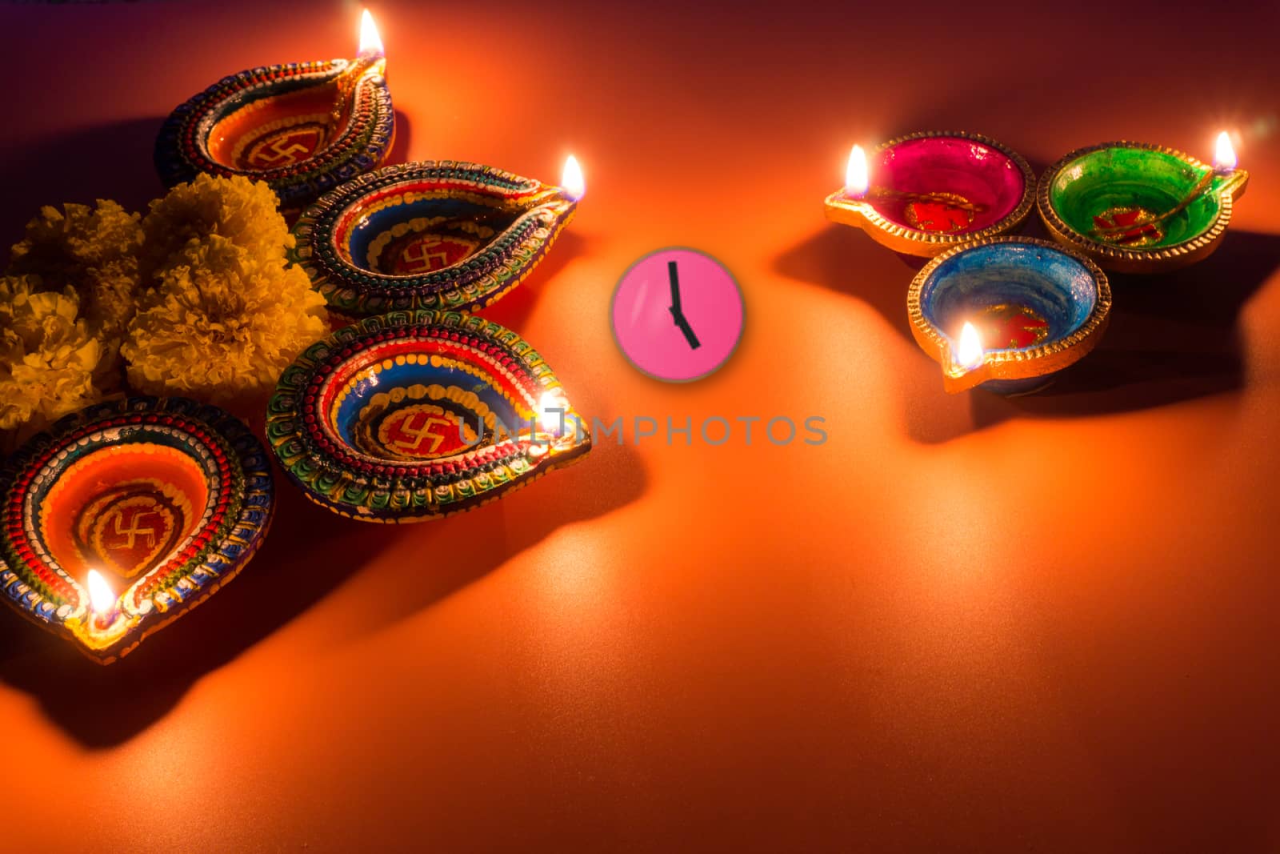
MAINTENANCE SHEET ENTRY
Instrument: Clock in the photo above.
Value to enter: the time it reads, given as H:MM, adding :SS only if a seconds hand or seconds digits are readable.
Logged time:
4:59
